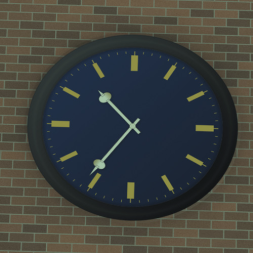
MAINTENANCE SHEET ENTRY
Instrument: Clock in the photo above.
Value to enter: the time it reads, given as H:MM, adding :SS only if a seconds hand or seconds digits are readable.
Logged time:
10:36
